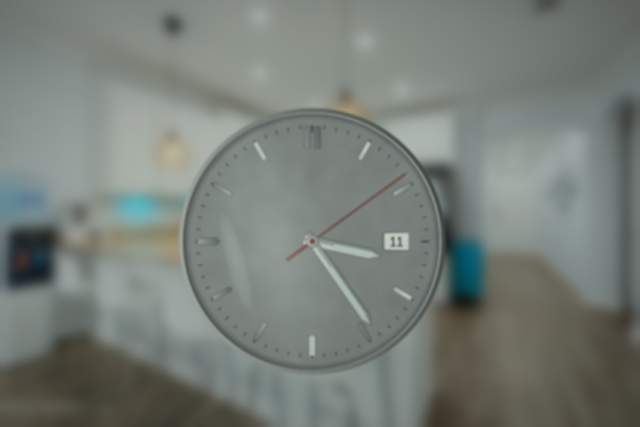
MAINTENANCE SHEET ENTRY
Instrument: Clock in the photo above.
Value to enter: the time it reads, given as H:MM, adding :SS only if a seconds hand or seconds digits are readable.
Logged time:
3:24:09
